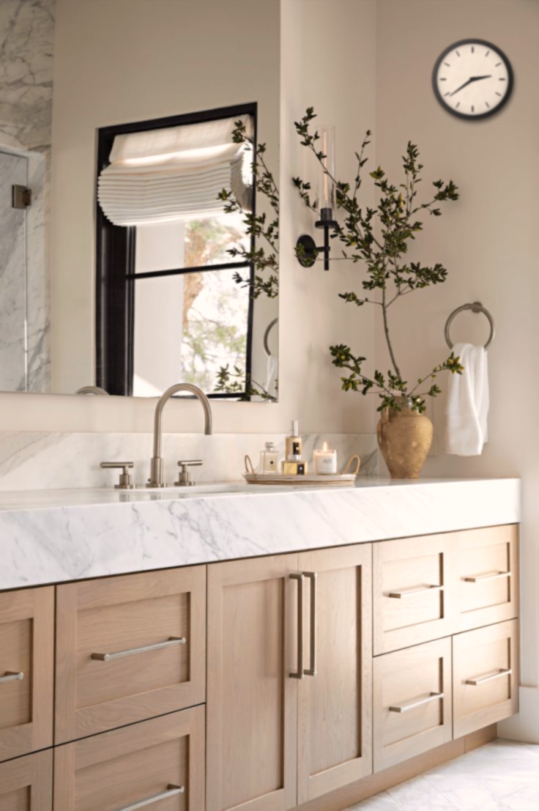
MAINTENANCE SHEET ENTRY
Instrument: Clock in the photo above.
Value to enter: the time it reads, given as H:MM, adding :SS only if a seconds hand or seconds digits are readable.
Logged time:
2:39
